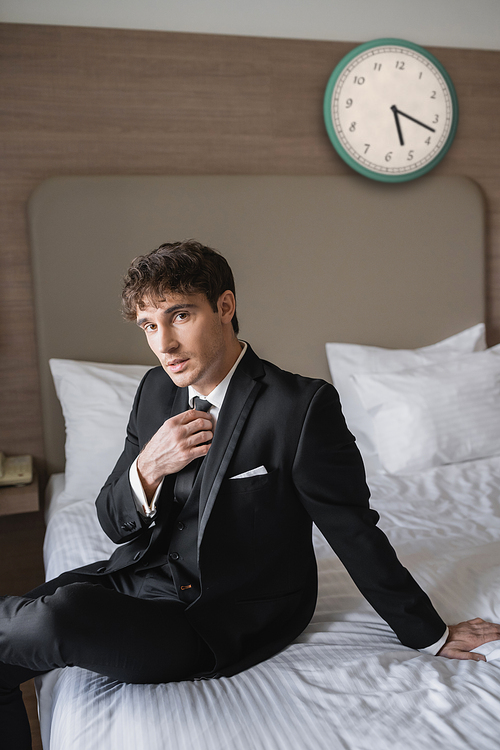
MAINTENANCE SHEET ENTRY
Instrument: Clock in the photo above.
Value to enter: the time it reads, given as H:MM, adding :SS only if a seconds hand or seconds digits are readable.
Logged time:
5:18
